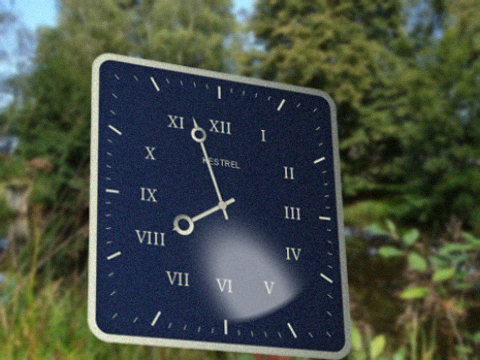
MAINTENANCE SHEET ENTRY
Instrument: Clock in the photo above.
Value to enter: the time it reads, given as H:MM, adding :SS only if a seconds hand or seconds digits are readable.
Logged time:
7:57
